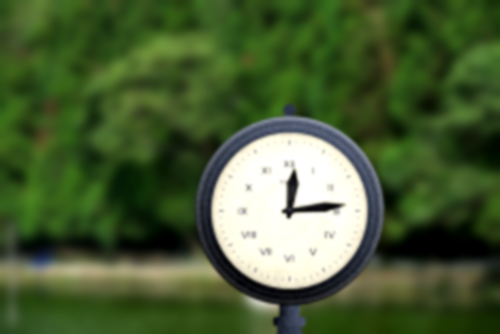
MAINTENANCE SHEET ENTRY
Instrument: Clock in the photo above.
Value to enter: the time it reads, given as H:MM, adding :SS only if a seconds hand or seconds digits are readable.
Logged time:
12:14
